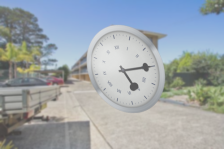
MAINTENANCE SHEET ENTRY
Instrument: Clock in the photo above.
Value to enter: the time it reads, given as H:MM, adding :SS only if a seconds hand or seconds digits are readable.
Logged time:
5:15
